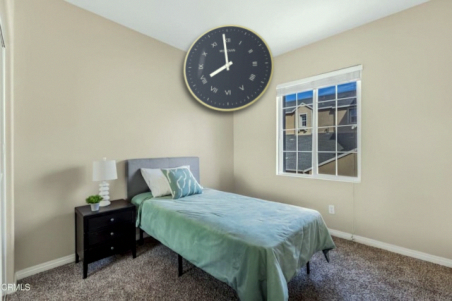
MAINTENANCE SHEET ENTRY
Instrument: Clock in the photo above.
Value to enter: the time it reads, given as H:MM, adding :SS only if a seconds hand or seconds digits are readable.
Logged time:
7:59
